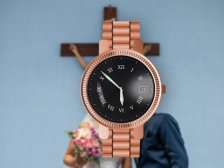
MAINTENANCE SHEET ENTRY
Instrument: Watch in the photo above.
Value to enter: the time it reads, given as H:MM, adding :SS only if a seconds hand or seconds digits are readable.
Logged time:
5:52
